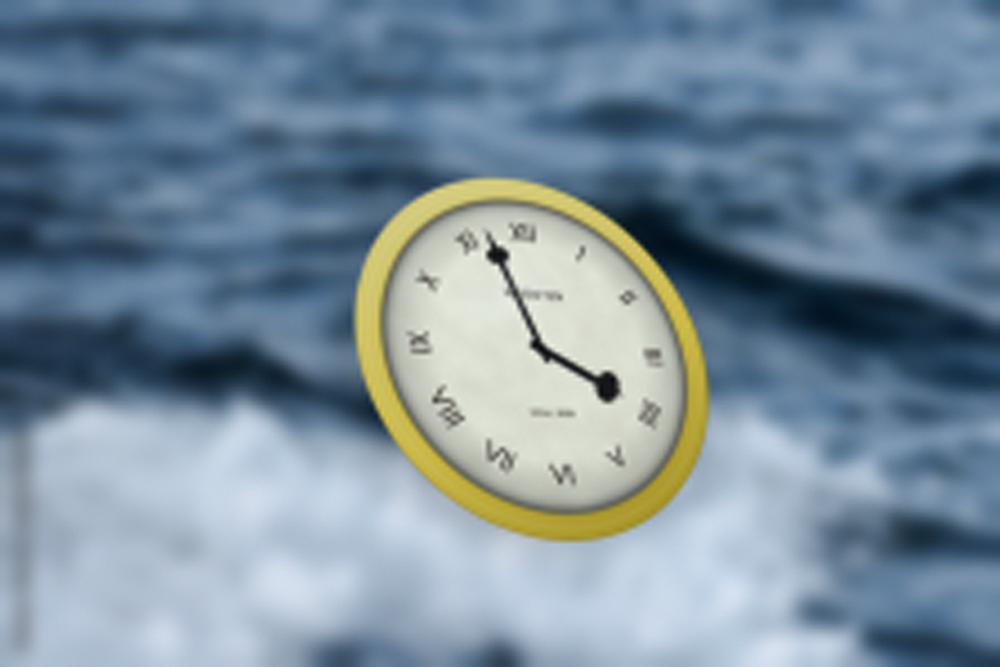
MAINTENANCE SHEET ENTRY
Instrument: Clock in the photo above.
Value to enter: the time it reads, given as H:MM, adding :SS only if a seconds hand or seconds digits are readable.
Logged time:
3:57
